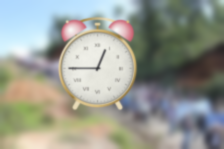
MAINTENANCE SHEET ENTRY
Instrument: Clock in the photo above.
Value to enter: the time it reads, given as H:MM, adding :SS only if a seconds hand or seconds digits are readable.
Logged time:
12:45
